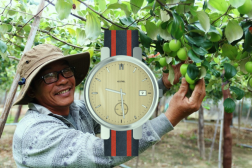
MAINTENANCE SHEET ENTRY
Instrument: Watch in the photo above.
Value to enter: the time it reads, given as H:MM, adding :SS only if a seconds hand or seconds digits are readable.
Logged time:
9:29
